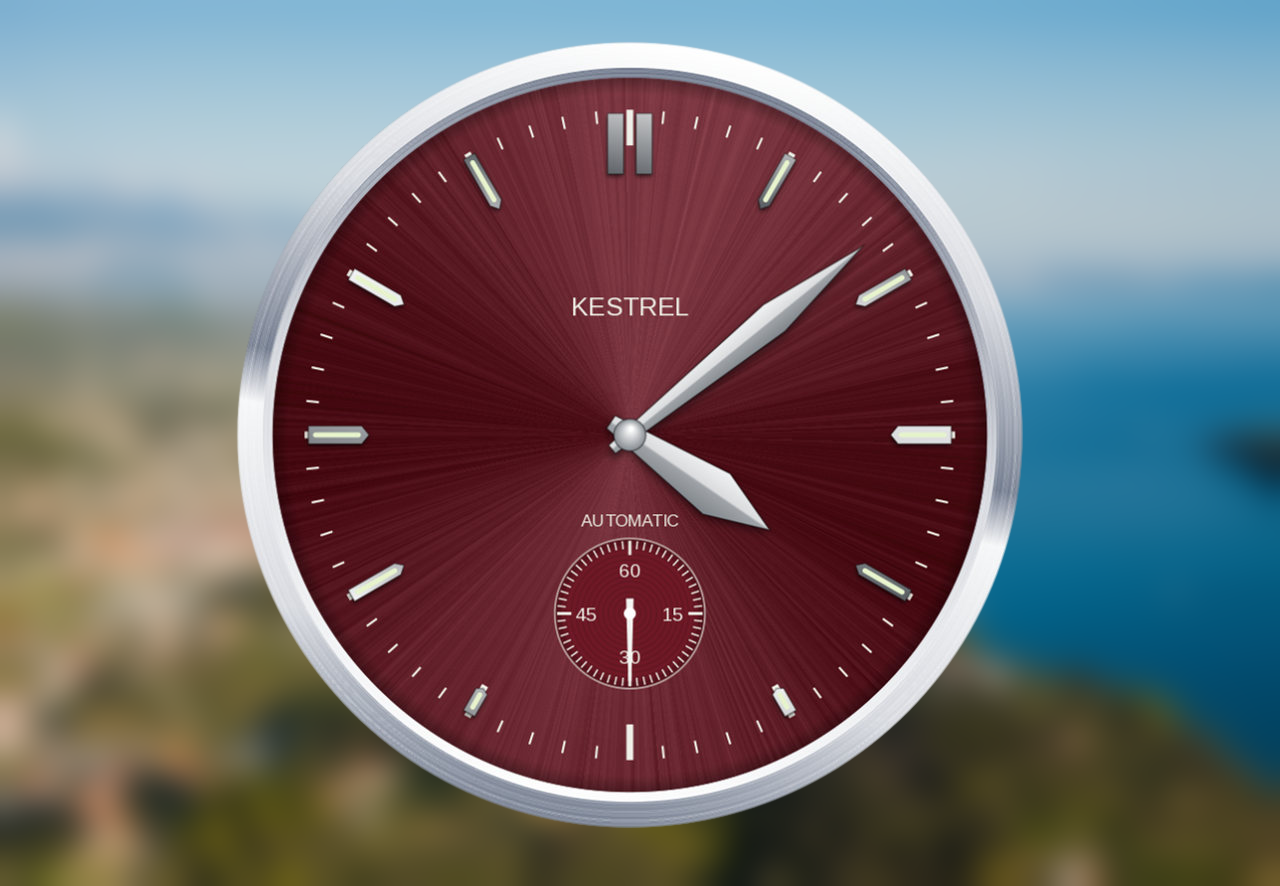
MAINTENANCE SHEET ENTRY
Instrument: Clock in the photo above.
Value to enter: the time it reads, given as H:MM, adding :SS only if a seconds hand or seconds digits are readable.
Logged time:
4:08:30
